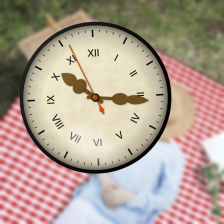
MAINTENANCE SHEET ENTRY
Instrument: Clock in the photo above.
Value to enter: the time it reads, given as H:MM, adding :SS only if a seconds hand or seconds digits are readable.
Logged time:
10:15:56
